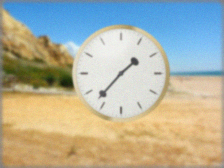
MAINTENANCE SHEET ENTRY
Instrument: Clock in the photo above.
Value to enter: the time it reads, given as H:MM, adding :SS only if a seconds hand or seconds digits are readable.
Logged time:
1:37
